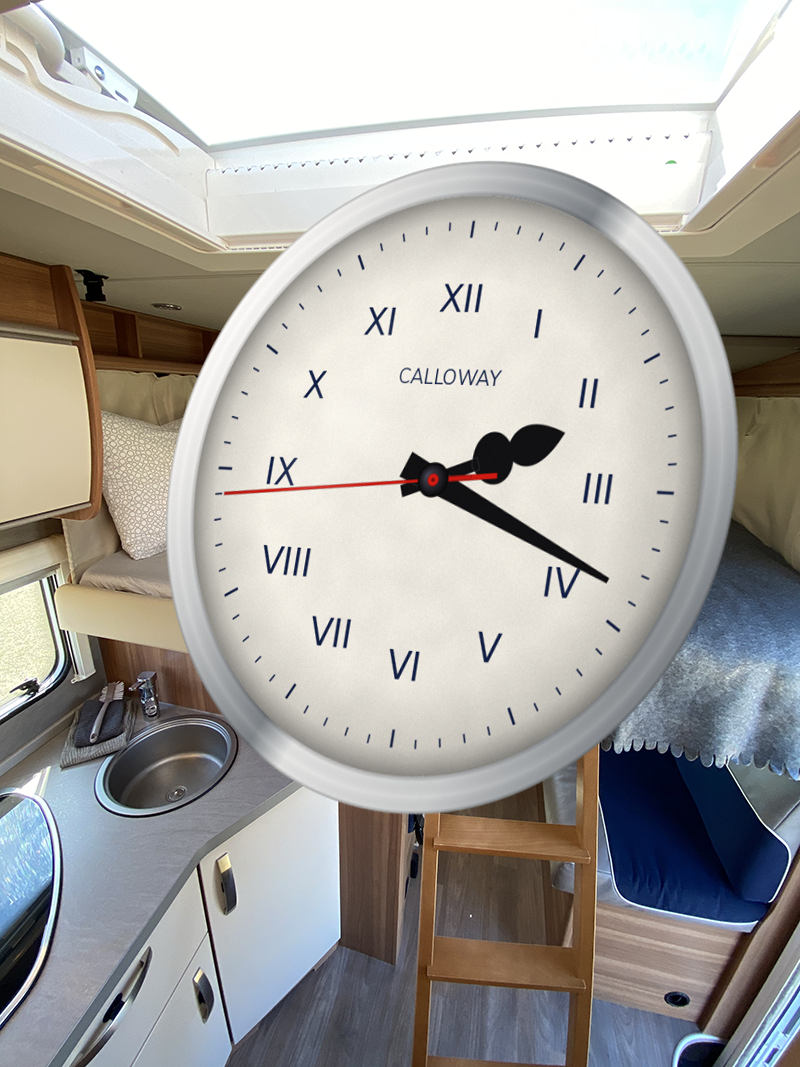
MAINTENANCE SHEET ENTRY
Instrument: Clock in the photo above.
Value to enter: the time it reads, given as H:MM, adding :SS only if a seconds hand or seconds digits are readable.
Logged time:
2:18:44
